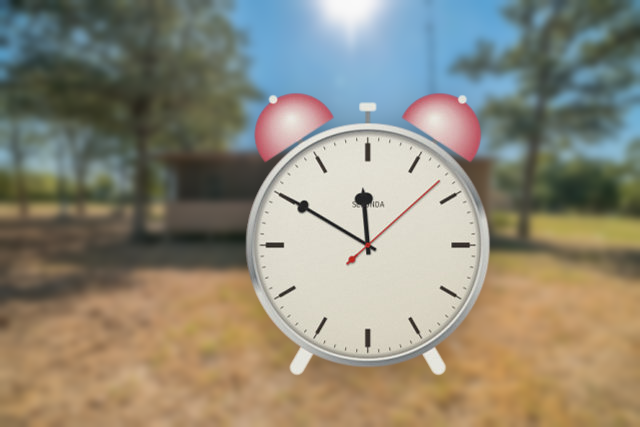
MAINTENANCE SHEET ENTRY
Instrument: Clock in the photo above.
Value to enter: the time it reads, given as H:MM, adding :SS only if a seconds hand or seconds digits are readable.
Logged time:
11:50:08
